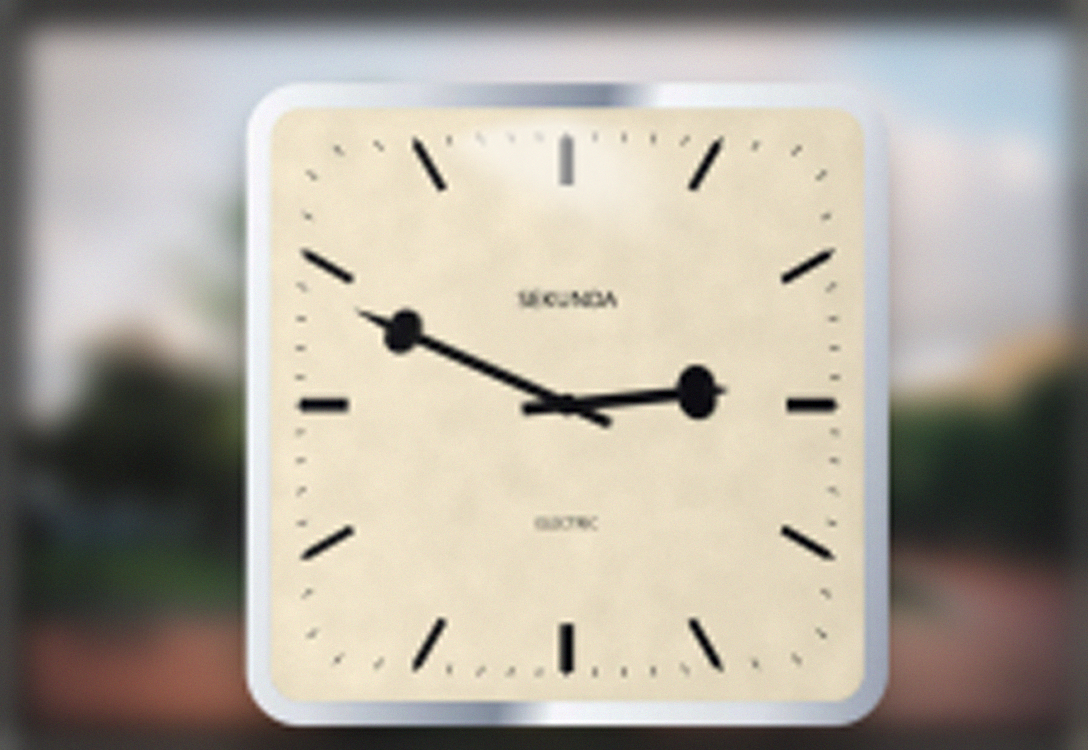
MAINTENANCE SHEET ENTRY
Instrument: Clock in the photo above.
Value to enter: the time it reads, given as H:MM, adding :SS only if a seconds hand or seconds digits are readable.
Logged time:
2:49
